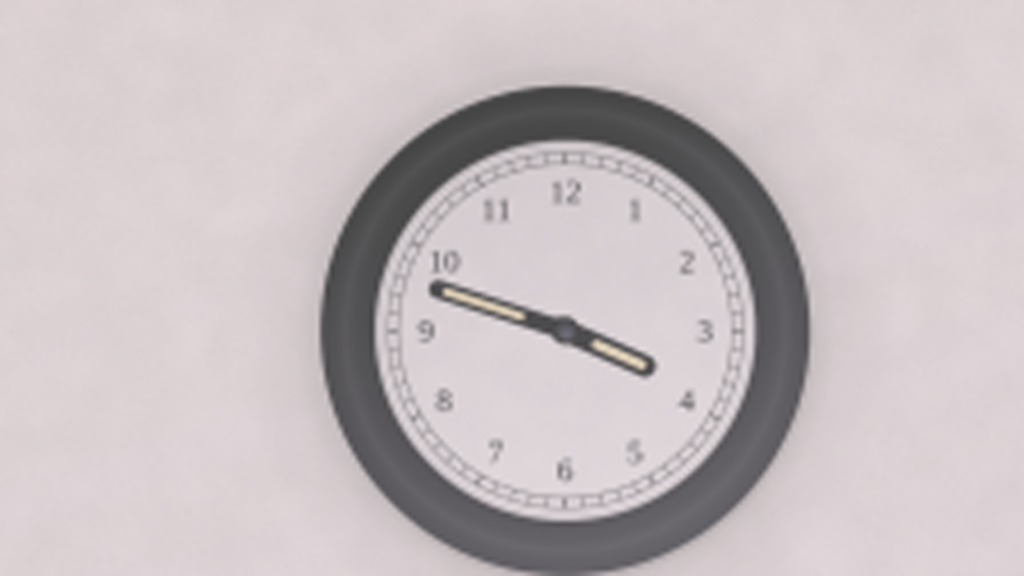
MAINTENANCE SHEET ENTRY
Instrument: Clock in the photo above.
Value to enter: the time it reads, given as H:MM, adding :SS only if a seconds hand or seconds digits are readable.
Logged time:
3:48
